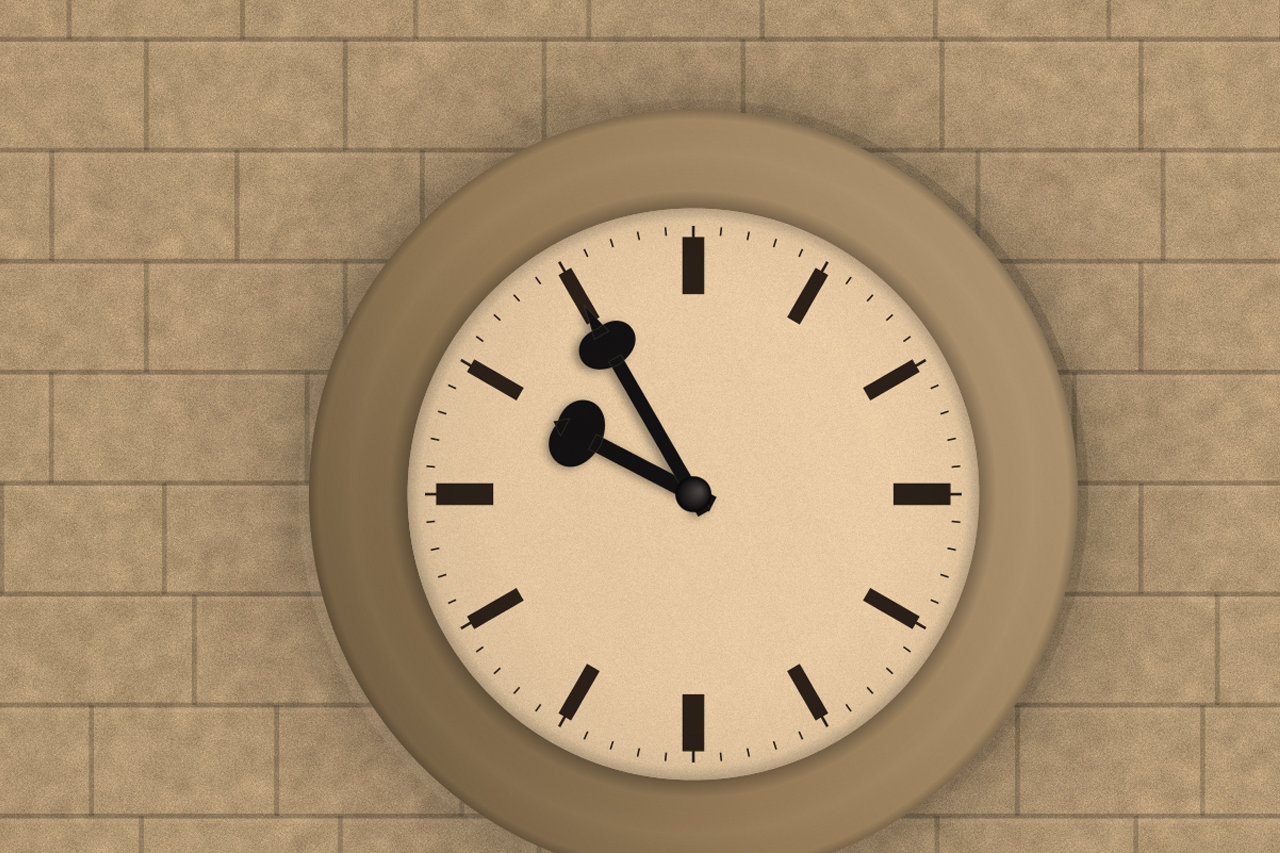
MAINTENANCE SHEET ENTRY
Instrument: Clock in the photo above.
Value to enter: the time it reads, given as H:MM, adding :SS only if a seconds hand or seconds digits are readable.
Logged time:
9:55
